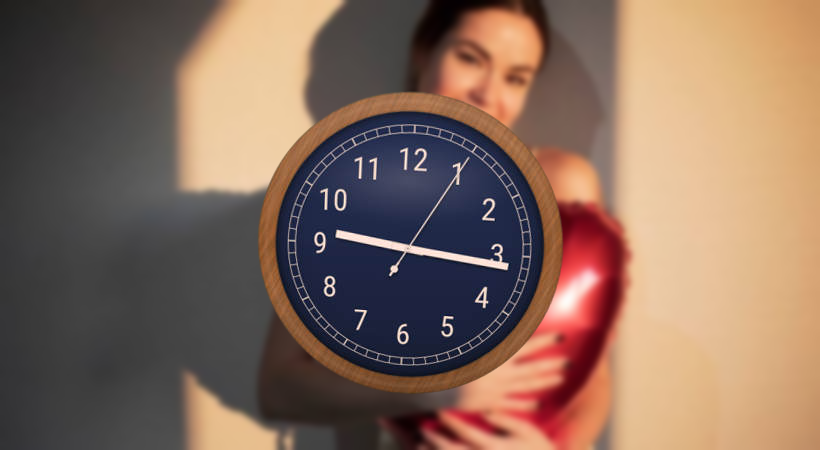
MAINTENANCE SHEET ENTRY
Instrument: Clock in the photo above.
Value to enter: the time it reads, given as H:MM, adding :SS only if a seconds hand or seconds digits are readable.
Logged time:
9:16:05
